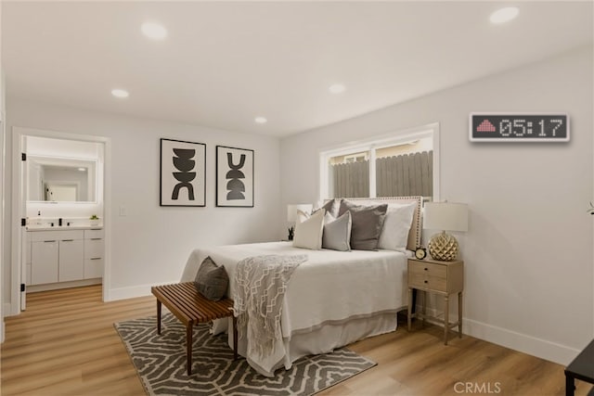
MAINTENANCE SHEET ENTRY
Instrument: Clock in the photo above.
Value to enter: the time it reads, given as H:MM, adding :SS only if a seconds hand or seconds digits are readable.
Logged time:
5:17
